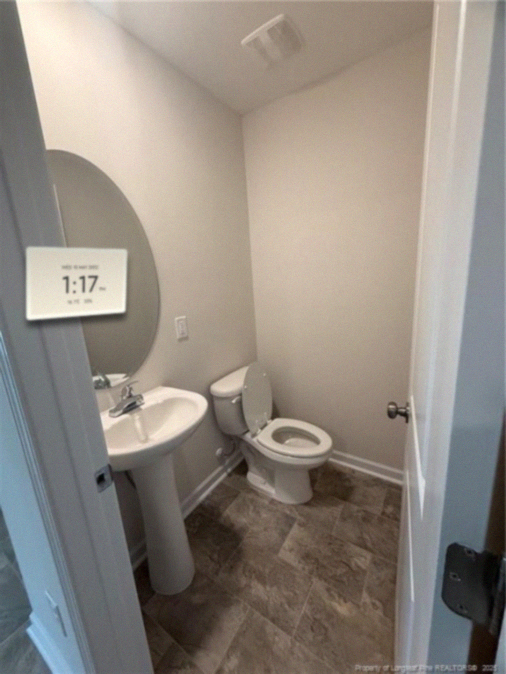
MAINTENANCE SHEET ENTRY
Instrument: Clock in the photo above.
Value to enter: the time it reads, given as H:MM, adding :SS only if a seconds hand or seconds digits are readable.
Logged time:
1:17
